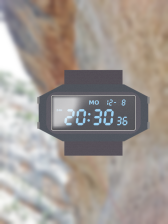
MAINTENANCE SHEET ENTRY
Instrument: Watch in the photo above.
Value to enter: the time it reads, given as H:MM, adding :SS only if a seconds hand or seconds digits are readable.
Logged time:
20:30:36
